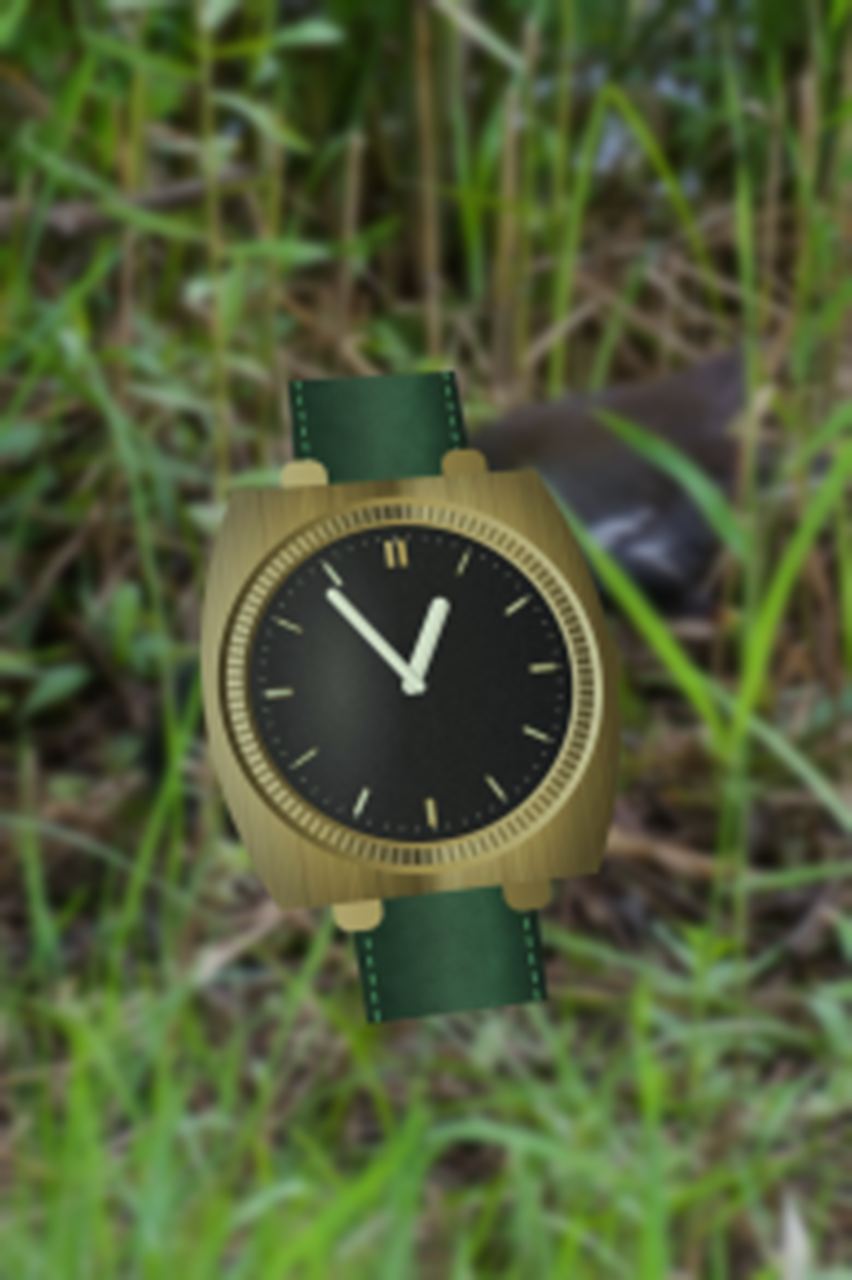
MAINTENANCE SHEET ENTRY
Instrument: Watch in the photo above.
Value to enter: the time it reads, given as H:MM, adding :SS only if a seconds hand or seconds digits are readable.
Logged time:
12:54
